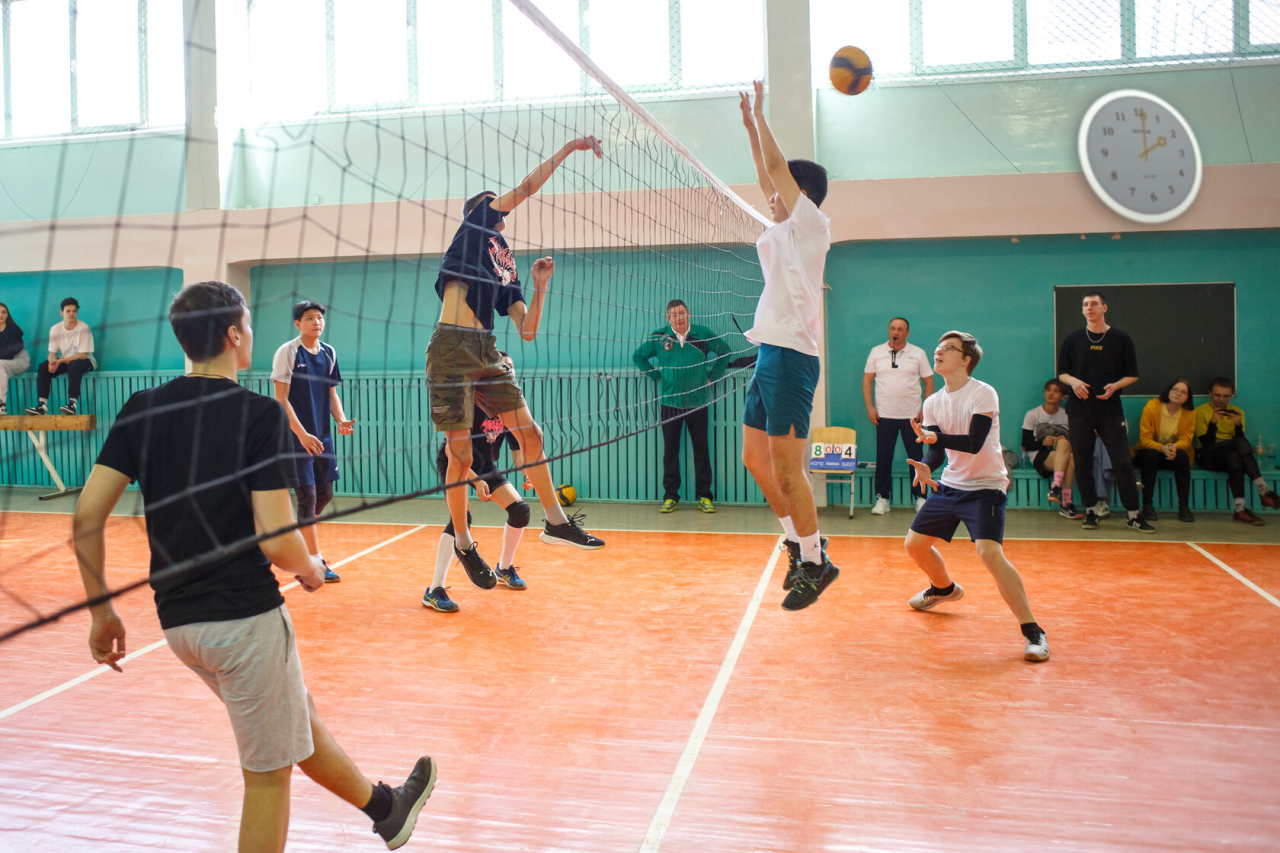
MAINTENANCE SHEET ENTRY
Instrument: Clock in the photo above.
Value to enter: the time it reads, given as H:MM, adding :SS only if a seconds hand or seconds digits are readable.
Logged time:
2:01
